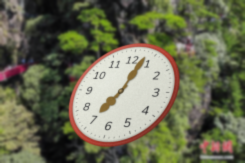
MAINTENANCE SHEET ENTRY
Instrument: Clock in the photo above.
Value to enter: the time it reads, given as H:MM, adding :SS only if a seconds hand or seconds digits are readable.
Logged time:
7:03
